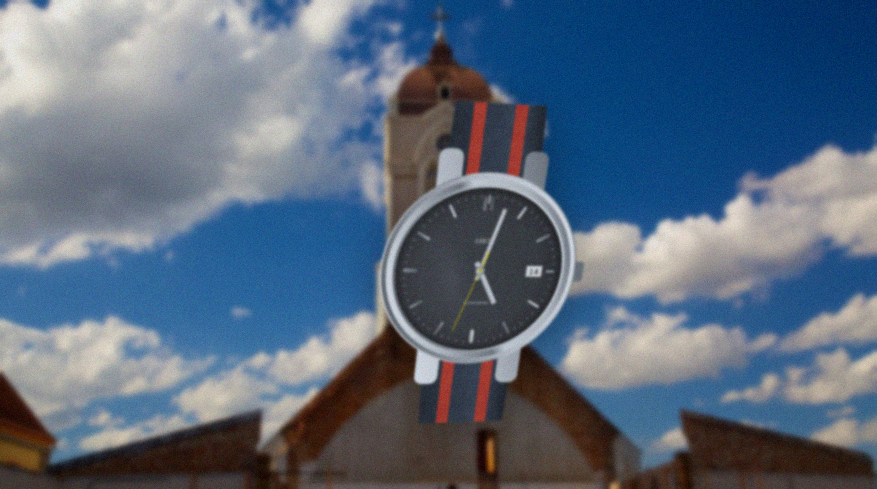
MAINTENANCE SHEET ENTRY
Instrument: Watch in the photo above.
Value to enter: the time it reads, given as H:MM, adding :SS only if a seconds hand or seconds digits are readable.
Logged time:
5:02:33
